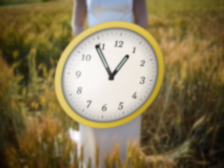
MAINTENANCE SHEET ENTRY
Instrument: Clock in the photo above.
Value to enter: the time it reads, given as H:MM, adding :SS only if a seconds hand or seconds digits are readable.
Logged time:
12:54
